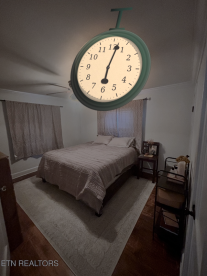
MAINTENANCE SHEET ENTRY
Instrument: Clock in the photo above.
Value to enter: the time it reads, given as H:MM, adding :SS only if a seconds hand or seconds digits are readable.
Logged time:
6:02
